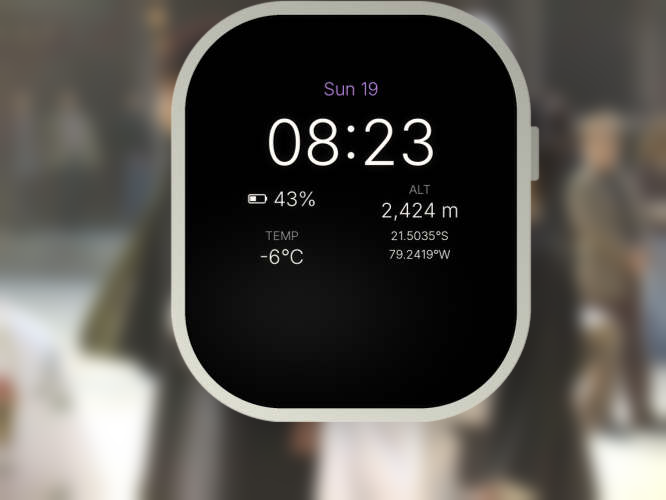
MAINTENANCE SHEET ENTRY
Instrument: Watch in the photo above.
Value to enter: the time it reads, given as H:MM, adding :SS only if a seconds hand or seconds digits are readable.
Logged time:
8:23
